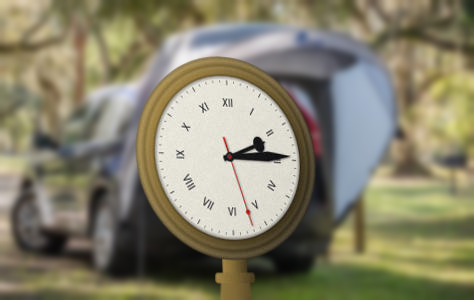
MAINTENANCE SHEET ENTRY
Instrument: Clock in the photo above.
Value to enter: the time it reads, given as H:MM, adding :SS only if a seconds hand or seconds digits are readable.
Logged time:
2:14:27
